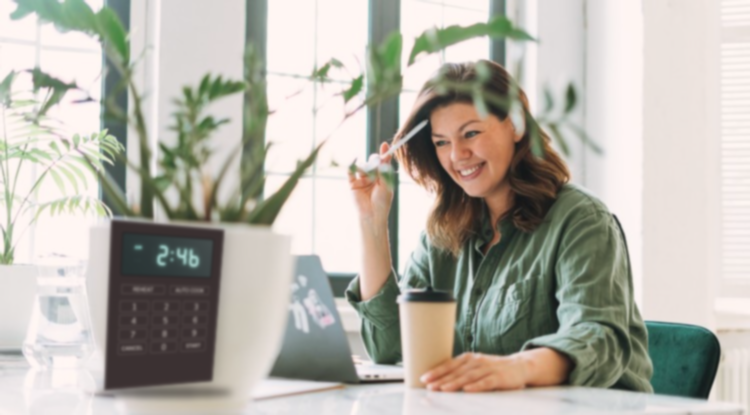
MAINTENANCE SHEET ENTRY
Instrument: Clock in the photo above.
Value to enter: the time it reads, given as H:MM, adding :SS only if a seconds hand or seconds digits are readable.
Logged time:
2:46
